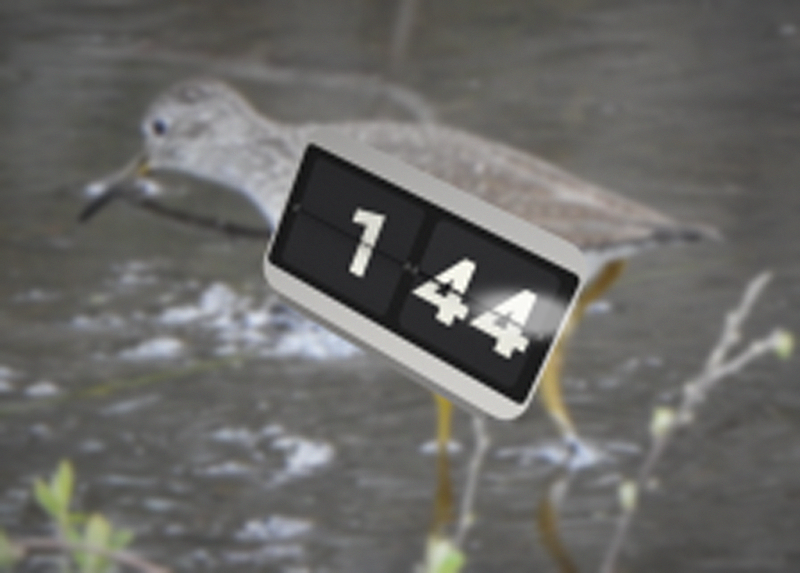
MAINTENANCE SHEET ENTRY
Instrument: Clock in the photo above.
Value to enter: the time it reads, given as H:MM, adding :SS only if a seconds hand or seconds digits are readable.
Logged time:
1:44
